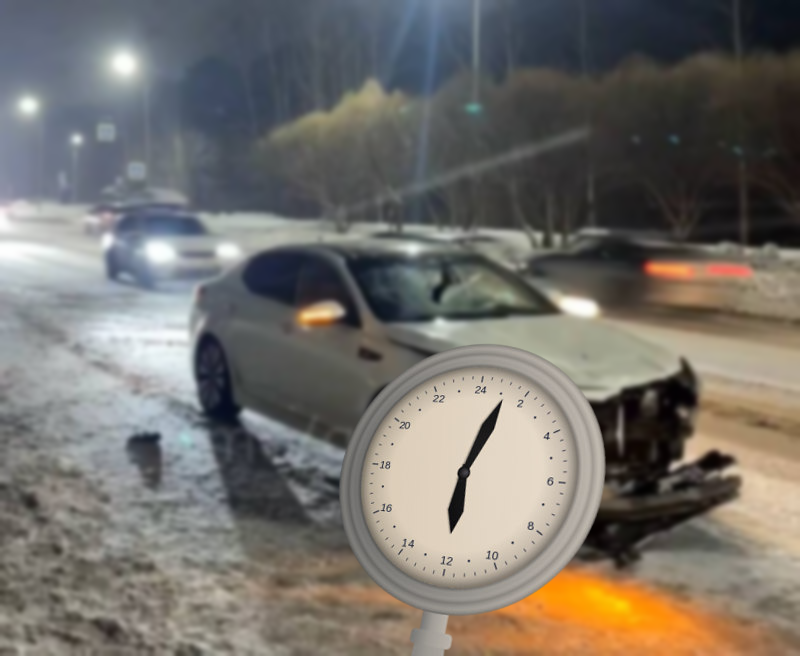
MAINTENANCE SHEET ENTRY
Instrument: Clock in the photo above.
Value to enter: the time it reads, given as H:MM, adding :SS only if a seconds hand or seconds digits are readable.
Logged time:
12:03
